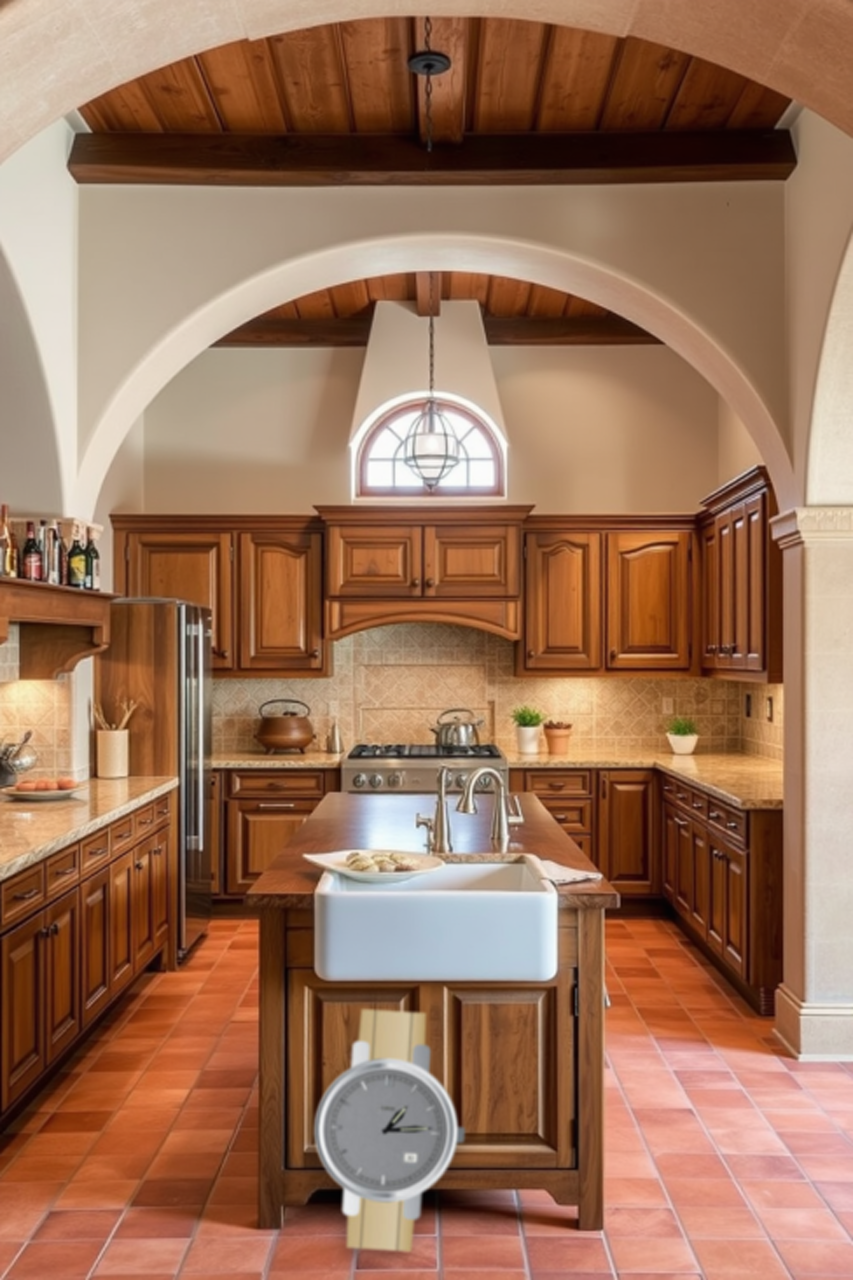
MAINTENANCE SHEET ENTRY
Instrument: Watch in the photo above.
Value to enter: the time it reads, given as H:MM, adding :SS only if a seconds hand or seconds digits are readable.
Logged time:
1:14
